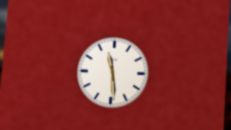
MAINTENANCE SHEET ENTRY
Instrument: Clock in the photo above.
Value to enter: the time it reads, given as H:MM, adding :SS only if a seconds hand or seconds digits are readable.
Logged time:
11:29
